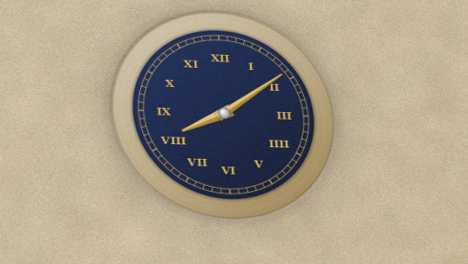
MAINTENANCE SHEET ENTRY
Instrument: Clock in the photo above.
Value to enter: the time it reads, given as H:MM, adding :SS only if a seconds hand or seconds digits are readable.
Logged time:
8:09
